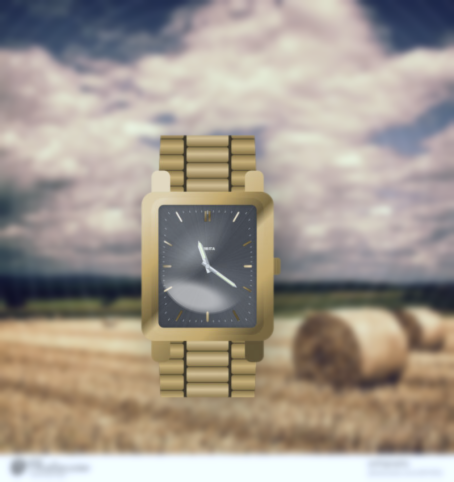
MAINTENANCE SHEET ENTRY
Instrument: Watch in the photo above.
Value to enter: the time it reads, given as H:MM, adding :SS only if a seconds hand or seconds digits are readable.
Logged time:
11:21
